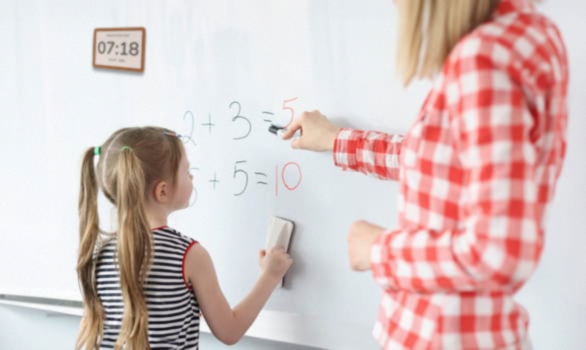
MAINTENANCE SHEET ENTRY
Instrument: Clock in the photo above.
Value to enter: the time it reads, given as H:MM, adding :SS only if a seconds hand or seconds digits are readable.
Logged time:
7:18
